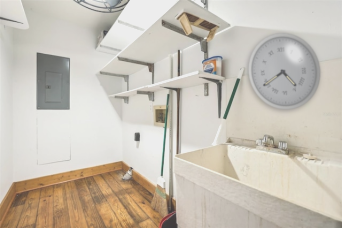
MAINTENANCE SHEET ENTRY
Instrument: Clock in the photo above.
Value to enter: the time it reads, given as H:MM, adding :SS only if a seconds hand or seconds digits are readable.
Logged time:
4:40
